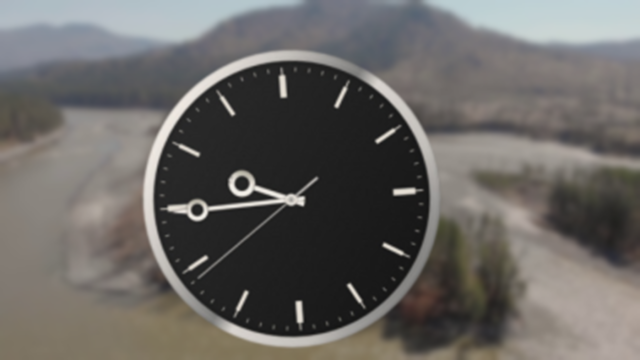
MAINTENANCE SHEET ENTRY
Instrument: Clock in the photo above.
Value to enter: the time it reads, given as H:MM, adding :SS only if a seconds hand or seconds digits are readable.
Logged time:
9:44:39
